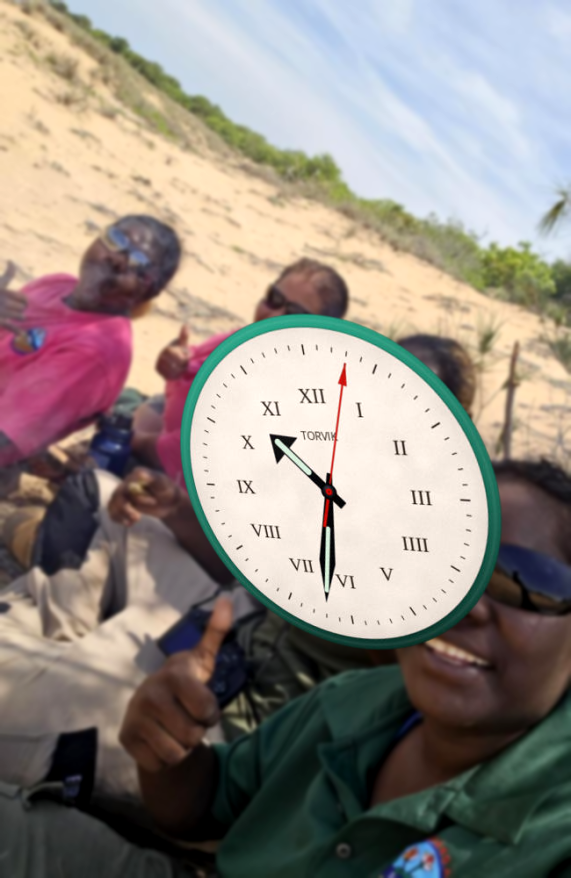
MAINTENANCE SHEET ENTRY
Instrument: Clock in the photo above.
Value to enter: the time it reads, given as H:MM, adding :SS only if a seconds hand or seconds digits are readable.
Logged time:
10:32:03
